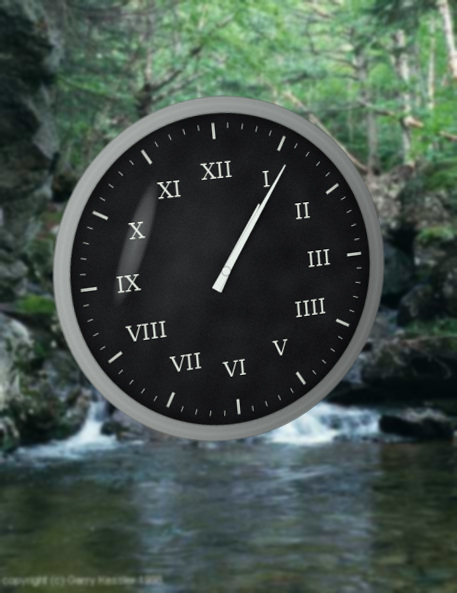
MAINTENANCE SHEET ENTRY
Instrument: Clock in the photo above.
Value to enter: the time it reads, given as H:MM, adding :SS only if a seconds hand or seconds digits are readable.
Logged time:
1:06
